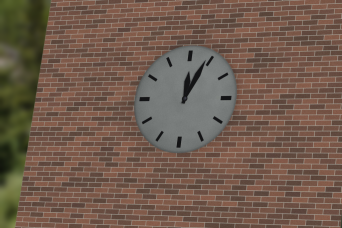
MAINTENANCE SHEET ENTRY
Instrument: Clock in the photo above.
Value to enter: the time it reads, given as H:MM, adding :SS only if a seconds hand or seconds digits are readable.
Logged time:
12:04
